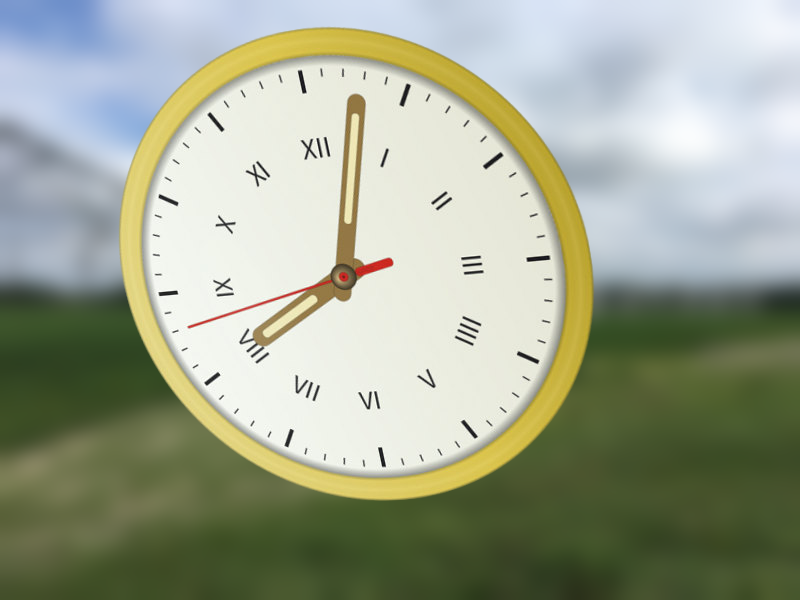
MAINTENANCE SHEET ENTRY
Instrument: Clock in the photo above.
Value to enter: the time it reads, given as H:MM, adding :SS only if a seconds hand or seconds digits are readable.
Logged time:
8:02:43
